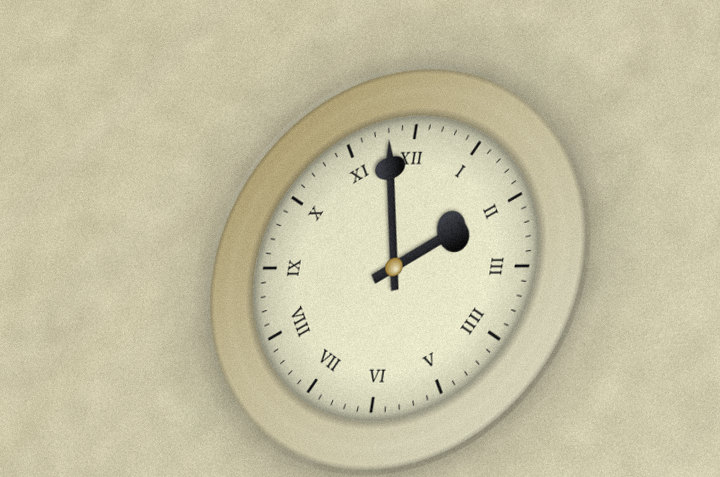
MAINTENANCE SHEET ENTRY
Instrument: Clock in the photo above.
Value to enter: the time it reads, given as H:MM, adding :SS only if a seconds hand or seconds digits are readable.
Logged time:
1:58
